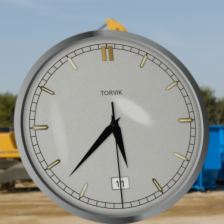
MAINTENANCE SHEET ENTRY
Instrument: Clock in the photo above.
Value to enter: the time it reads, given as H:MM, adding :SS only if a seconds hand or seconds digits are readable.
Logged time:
5:37:30
